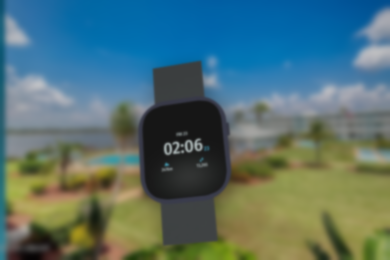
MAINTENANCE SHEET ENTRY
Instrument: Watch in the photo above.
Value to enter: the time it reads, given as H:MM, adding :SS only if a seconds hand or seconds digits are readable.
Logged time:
2:06
